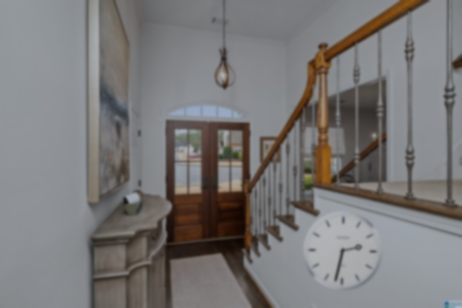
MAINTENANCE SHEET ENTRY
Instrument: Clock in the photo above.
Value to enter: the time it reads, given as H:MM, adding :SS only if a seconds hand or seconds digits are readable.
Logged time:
2:32
